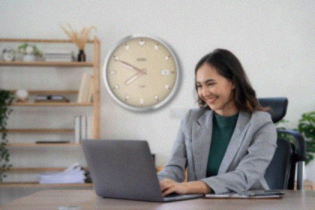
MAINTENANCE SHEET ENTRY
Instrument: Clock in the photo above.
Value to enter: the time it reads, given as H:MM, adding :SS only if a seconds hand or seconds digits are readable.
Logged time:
7:49
